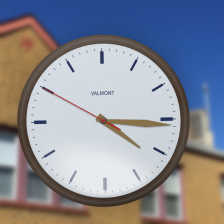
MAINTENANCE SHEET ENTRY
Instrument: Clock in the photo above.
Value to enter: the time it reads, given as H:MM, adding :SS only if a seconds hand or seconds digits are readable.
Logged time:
4:15:50
